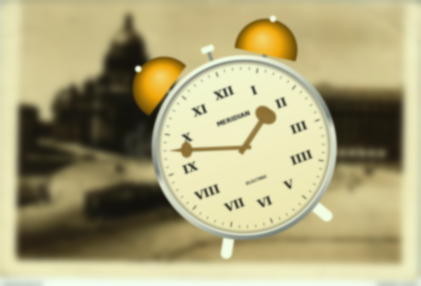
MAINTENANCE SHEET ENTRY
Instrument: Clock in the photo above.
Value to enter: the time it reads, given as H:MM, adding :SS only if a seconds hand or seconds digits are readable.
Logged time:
1:48
